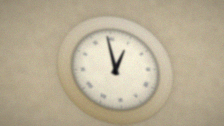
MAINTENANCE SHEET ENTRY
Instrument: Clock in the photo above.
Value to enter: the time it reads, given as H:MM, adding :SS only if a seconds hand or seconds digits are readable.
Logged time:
12:59
